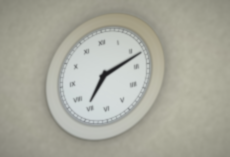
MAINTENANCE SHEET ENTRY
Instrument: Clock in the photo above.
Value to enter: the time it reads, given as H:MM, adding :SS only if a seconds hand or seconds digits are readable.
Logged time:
7:12
